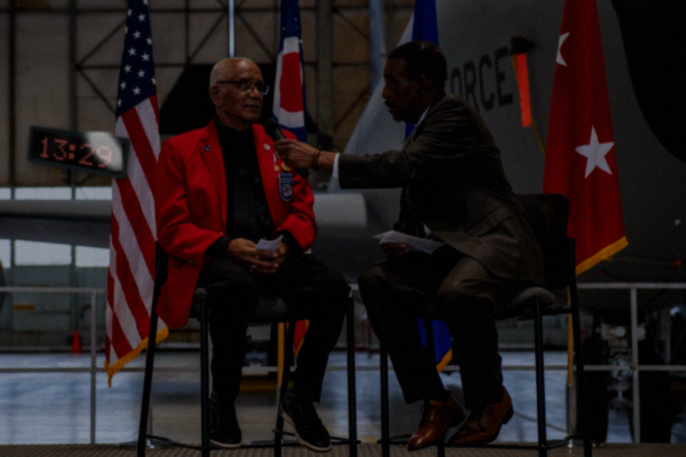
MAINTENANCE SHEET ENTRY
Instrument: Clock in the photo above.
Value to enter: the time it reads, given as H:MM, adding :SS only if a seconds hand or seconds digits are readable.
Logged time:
13:29
